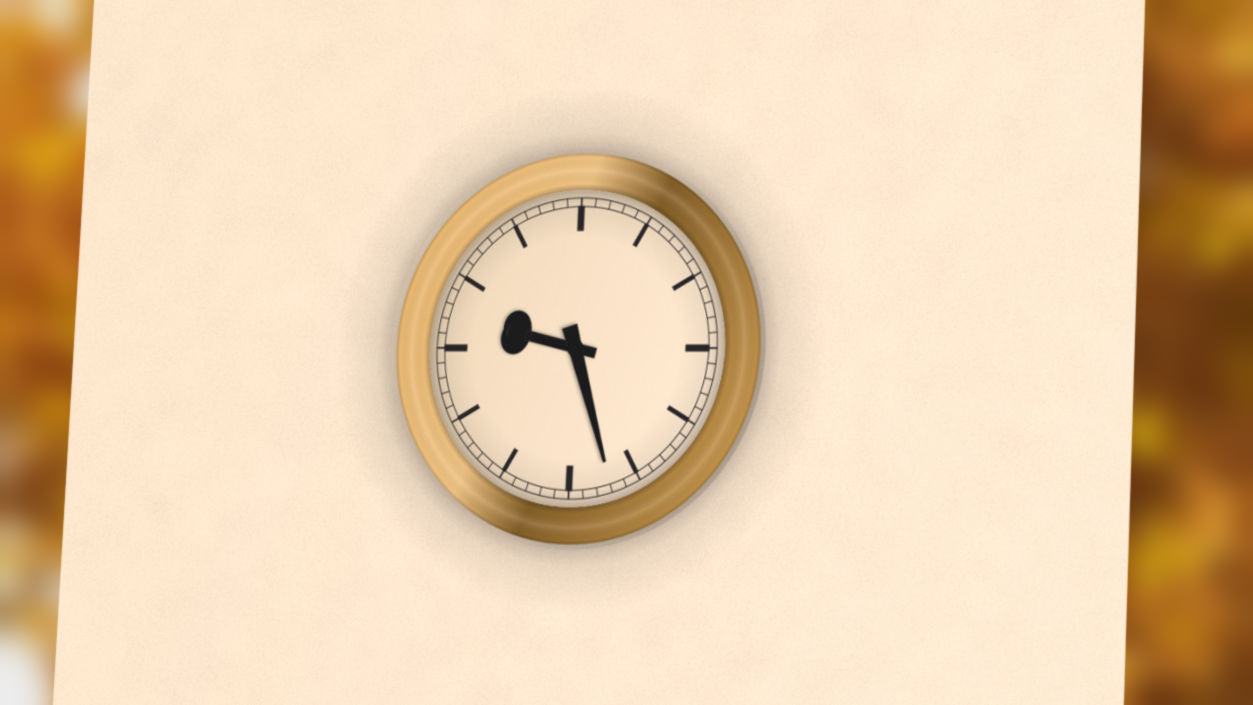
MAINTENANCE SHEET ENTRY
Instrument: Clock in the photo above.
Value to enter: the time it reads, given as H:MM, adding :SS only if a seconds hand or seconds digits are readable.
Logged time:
9:27
